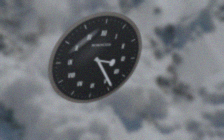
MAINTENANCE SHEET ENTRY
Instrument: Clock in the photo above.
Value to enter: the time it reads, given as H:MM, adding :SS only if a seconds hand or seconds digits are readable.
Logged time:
3:24
